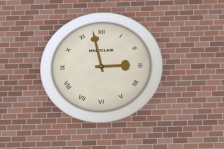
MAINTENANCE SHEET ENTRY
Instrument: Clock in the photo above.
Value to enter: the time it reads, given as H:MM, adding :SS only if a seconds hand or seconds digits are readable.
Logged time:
2:58
